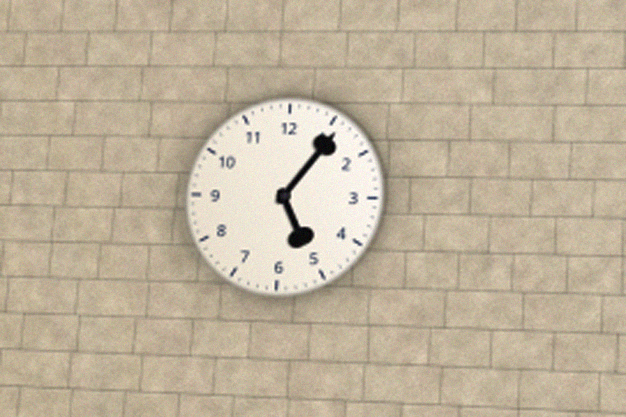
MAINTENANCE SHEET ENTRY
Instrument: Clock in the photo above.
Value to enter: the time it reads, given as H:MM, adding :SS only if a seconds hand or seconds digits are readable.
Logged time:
5:06
